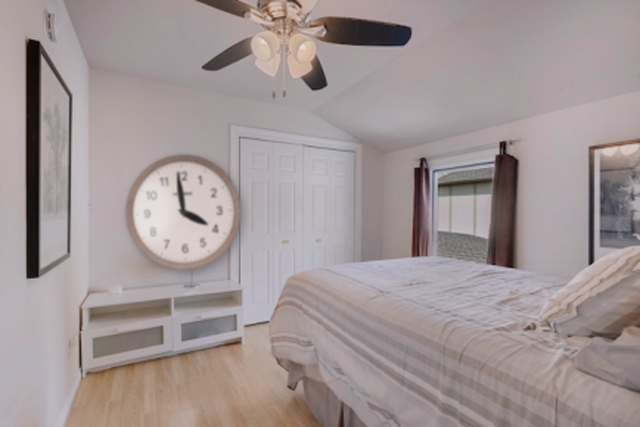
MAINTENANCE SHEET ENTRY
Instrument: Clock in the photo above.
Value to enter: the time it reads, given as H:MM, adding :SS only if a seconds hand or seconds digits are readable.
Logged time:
3:59
